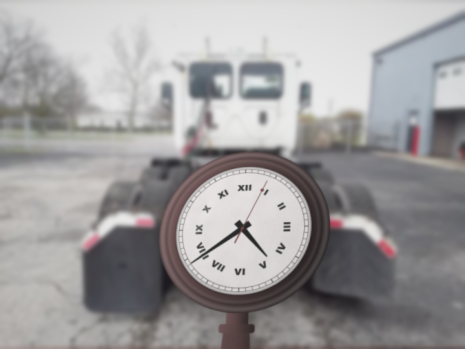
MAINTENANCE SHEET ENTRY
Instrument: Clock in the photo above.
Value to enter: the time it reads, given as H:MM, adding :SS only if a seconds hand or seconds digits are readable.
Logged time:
4:39:04
